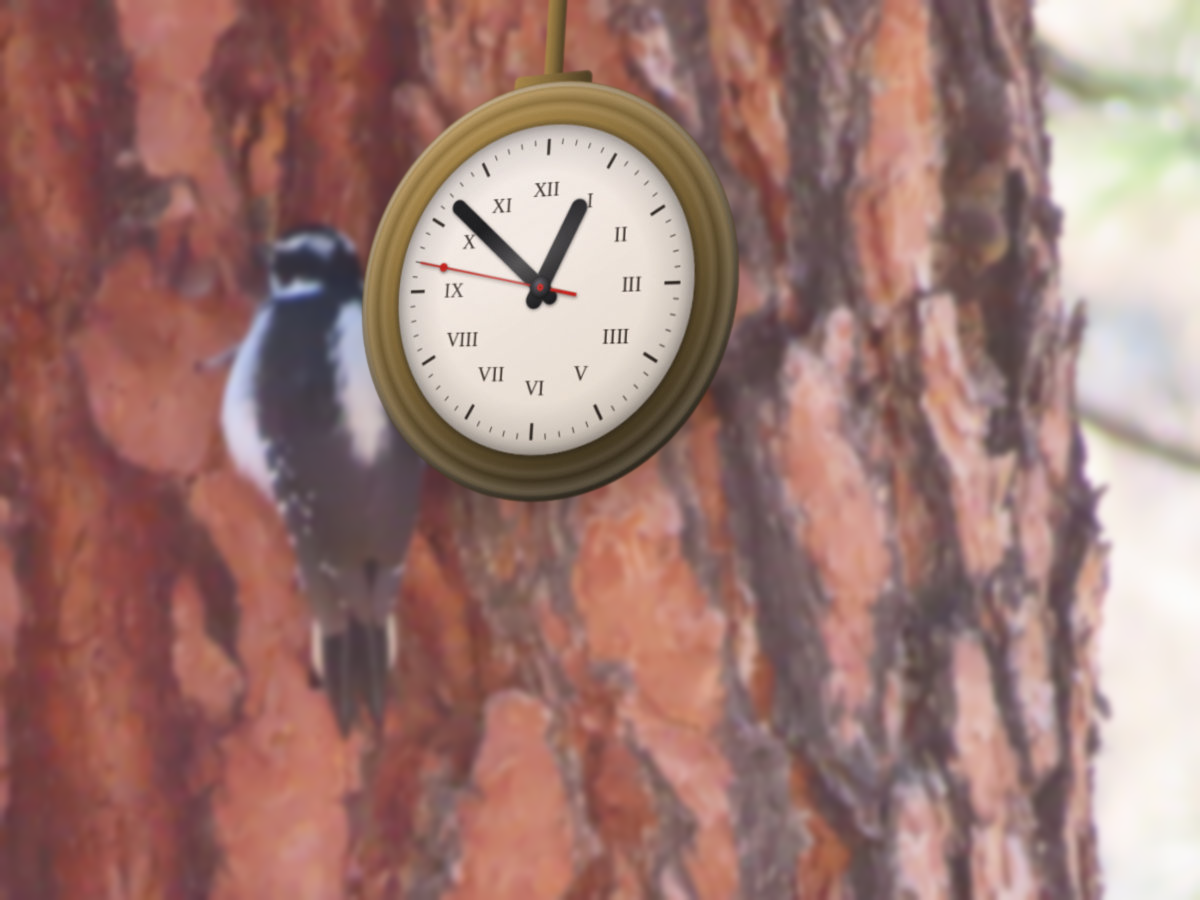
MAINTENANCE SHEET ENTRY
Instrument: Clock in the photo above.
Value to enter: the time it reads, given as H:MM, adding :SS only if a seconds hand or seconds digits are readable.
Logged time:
12:51:47
